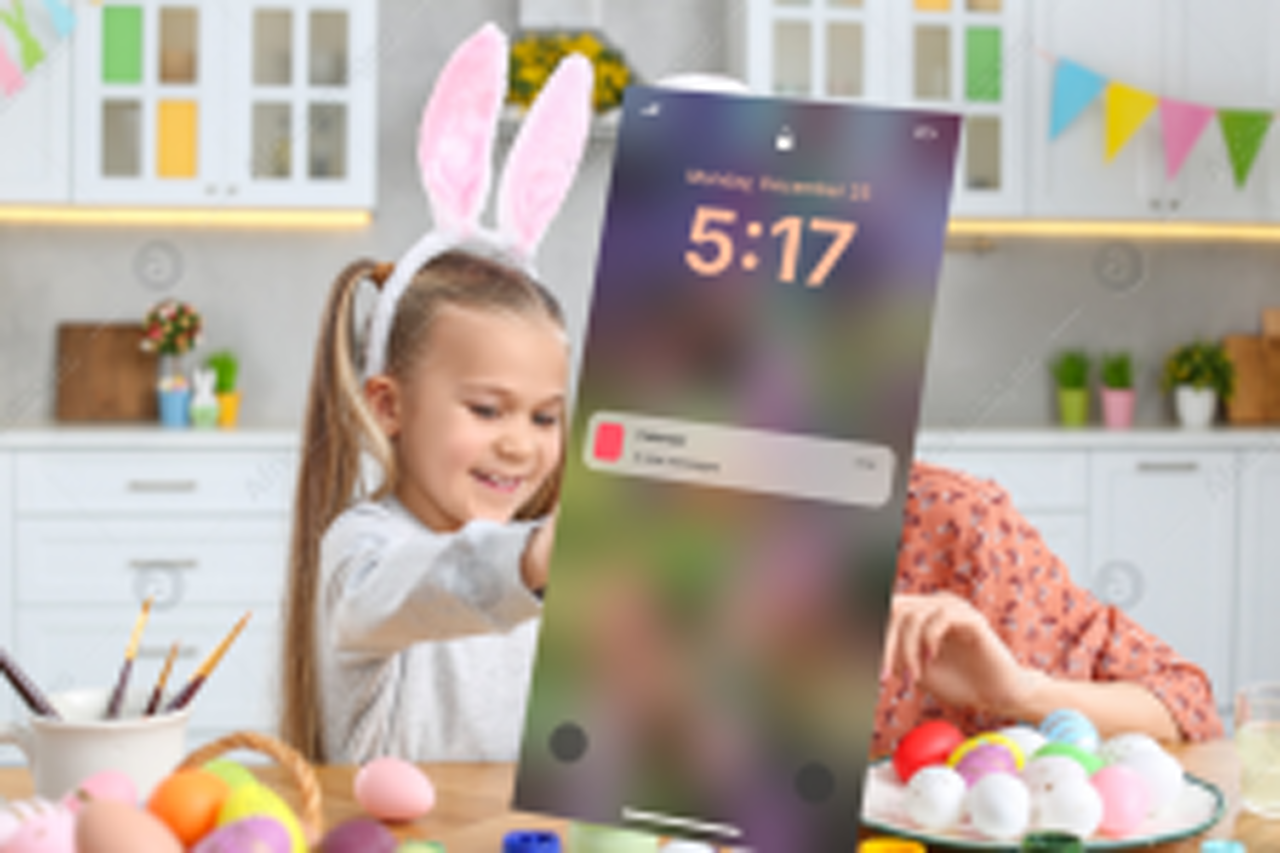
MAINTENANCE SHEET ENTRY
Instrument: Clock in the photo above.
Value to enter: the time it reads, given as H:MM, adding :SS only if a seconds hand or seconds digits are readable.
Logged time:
5:17
